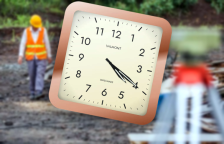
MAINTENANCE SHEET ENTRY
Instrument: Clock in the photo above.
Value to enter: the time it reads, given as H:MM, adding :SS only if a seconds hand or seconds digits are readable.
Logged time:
4:20
